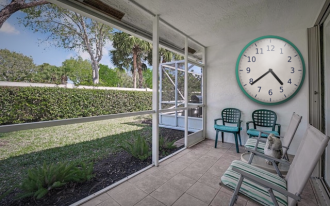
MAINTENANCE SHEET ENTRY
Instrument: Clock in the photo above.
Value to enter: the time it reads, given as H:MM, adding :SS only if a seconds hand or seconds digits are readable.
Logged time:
4:39
